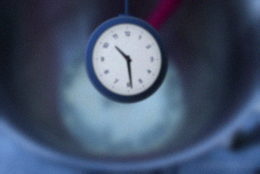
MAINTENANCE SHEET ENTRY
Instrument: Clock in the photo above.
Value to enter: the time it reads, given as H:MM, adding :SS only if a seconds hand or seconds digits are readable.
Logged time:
10:29
